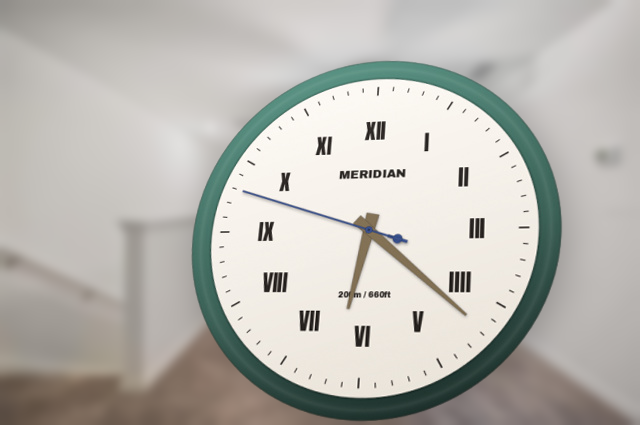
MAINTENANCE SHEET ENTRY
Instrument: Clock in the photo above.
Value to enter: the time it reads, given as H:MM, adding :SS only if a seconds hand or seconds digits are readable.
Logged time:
6:21:48
